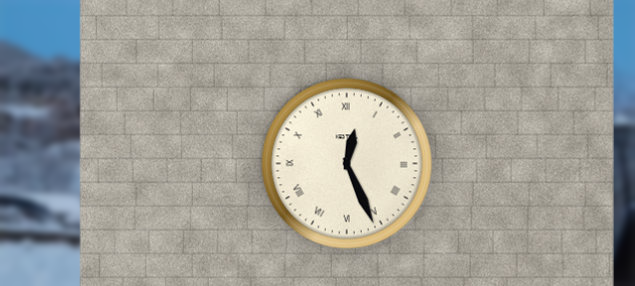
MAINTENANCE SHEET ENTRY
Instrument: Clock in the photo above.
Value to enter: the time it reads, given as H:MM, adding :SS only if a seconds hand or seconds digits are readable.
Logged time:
12:26
